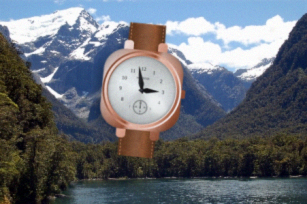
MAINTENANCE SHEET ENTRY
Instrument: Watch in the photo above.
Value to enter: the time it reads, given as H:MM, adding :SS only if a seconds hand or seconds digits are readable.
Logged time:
2:58
